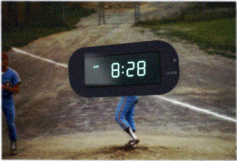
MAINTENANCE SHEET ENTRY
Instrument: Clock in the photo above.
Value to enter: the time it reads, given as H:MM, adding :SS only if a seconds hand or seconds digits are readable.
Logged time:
8:28
